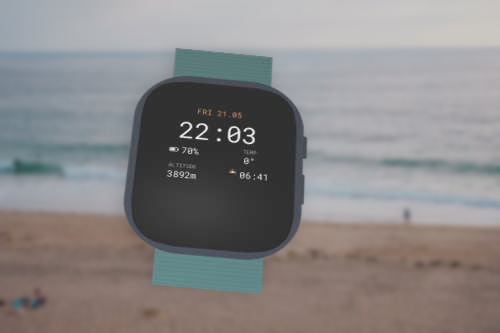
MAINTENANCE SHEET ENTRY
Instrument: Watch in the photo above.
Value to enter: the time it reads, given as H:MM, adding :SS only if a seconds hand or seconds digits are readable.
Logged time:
22:03
